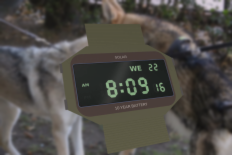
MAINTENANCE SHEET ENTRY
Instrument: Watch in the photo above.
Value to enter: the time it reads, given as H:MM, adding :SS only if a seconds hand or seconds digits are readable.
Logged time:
8:09:16
